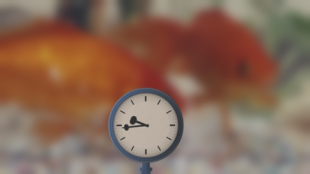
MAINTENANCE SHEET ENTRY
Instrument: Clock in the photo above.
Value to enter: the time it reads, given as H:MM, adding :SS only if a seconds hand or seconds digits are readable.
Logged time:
9:44
